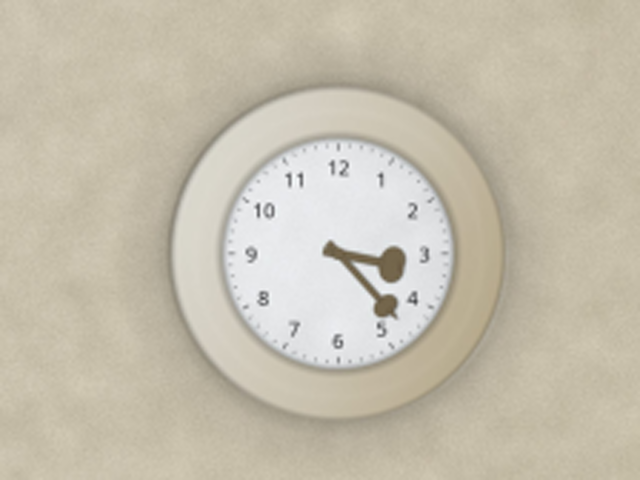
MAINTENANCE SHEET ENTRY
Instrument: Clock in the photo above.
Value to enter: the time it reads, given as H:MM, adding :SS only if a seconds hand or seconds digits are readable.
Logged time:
3:23
